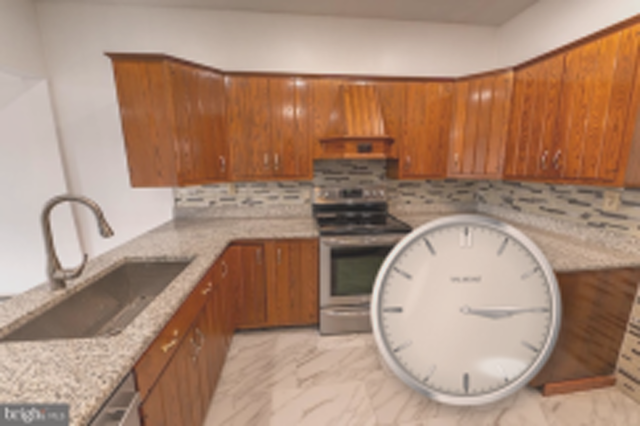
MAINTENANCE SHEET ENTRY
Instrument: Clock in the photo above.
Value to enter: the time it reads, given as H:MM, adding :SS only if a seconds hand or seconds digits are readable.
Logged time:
3:15
